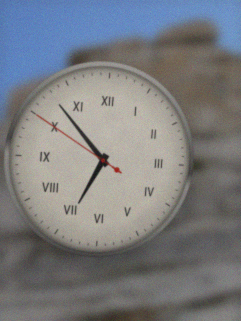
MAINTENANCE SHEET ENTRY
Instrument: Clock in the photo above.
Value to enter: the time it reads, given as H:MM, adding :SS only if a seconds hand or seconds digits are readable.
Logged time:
6:52:50
